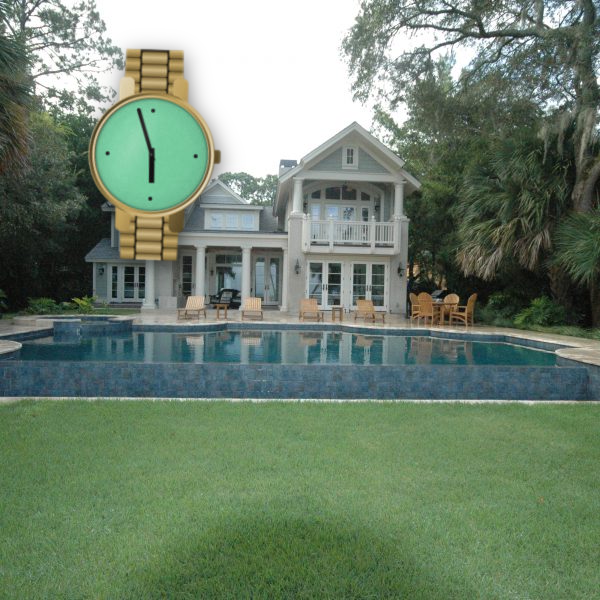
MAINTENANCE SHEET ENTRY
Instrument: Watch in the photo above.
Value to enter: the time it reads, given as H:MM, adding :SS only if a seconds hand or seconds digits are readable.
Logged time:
5:57
